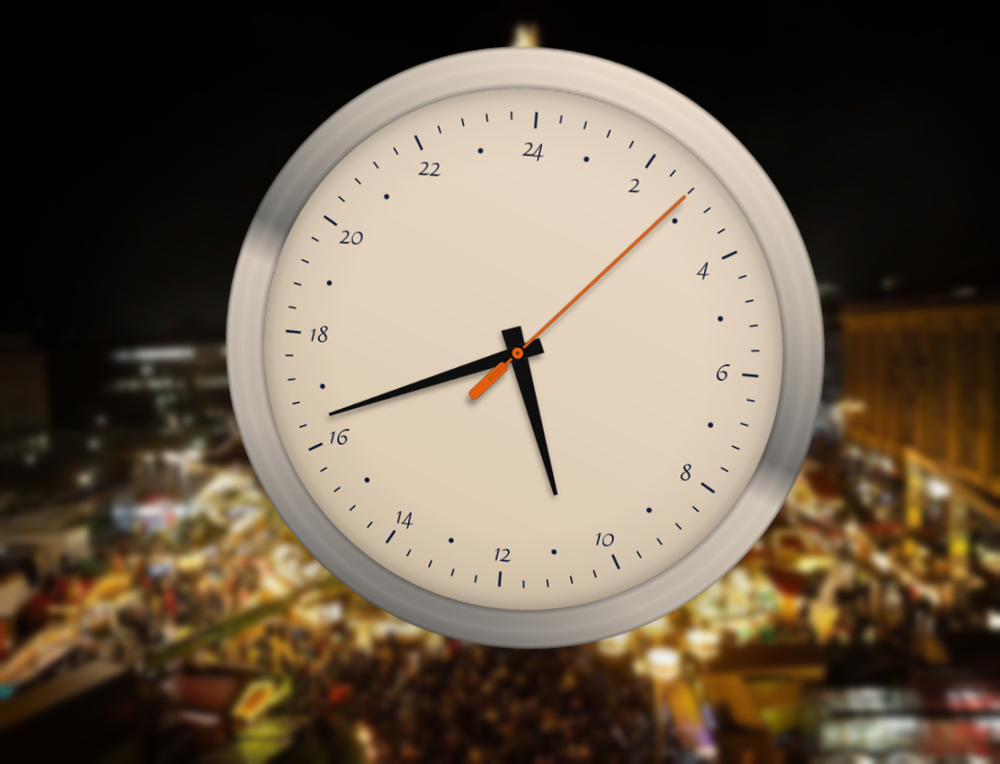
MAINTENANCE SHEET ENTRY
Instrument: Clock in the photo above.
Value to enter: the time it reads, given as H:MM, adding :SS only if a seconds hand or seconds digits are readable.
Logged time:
10:41:07
